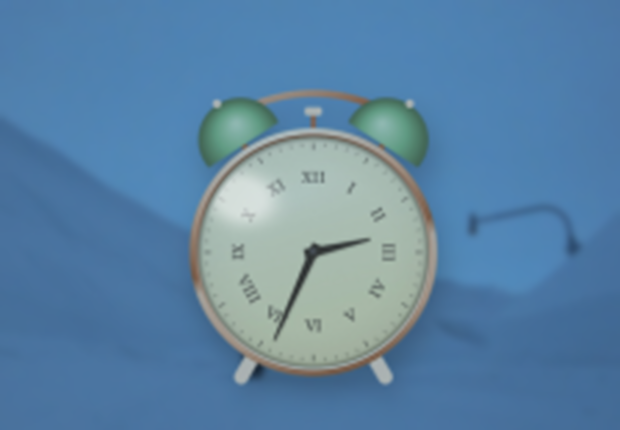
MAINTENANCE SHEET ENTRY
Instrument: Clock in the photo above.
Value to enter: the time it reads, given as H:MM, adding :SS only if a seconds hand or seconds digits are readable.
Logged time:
2:34
